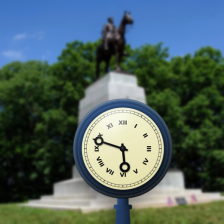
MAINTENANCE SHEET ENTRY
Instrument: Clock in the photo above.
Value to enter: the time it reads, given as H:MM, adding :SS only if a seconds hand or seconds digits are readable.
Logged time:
5:48
